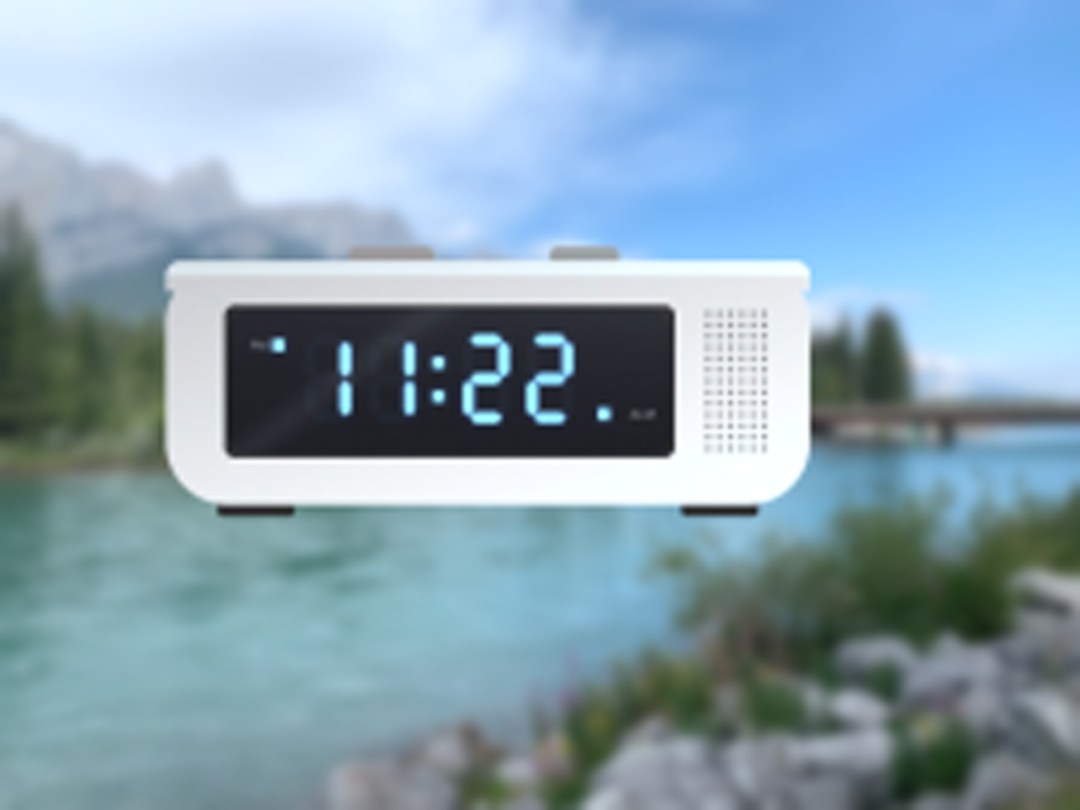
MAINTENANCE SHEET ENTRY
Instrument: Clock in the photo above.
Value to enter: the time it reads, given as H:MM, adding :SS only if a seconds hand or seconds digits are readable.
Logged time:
11:22
